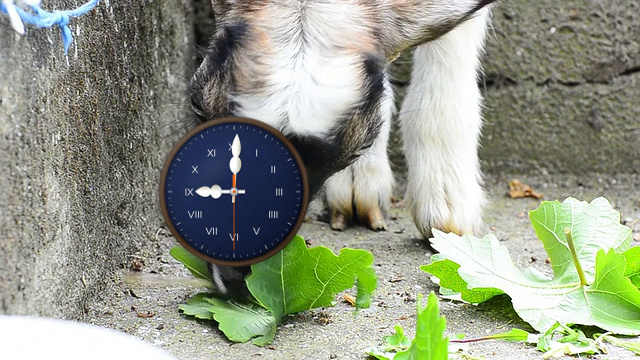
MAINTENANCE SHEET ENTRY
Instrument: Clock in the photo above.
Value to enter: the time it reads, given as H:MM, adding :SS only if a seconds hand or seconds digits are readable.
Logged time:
9:00:30
